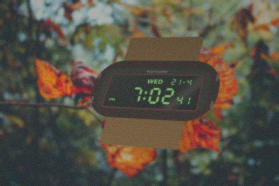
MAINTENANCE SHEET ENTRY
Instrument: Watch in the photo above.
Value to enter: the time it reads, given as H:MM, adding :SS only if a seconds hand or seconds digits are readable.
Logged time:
7:02:41
